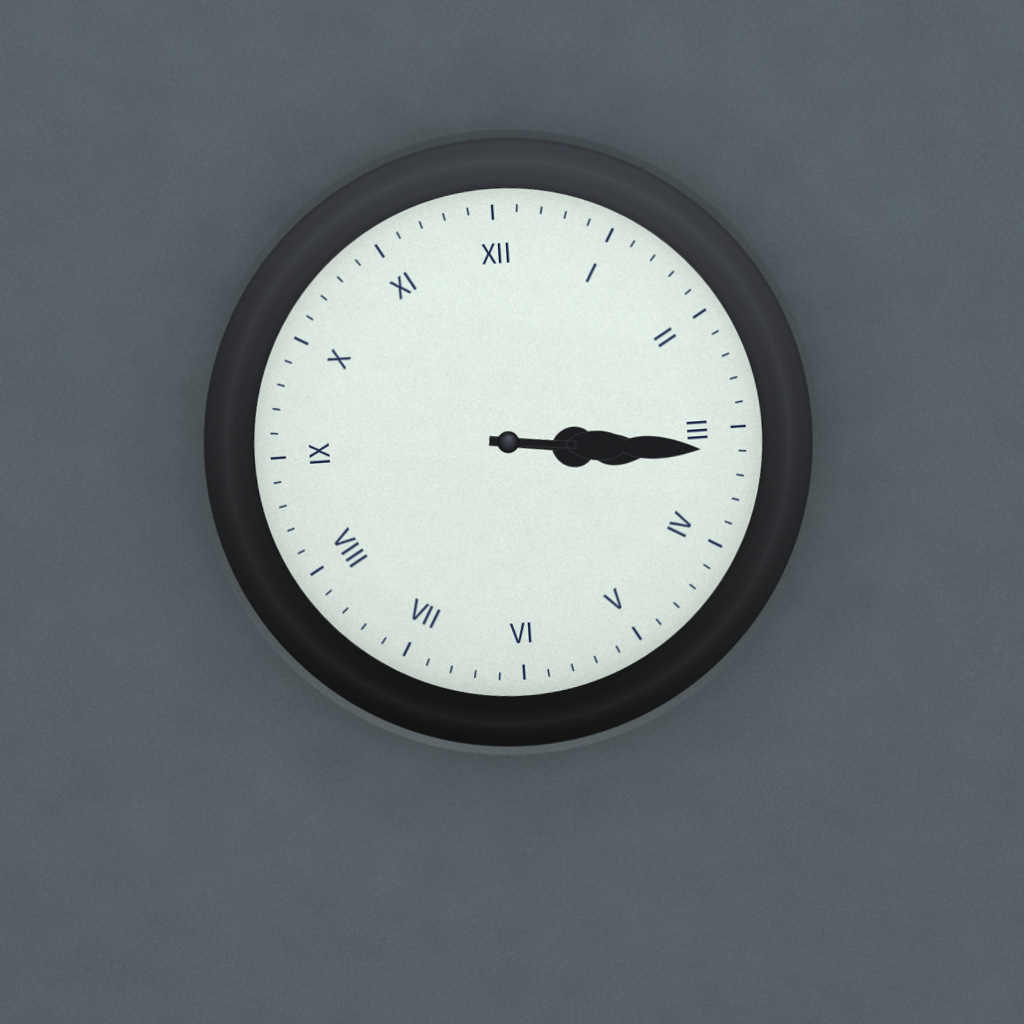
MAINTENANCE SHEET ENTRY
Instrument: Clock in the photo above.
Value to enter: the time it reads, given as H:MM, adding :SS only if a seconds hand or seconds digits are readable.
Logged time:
3:16
